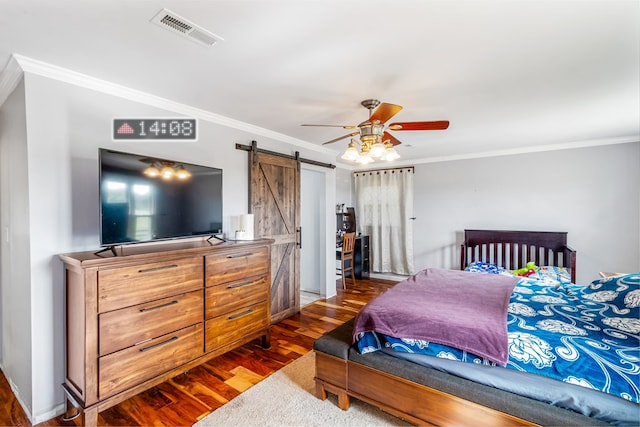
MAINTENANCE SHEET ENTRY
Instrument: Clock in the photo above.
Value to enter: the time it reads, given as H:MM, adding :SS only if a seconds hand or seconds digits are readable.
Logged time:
14:08
